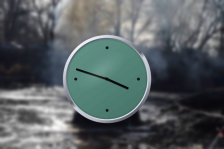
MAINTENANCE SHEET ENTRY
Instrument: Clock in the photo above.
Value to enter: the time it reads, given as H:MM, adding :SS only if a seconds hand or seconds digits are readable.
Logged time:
3:48
